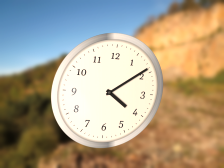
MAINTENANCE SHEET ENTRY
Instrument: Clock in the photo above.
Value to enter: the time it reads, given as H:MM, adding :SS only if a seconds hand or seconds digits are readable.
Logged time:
4:09
